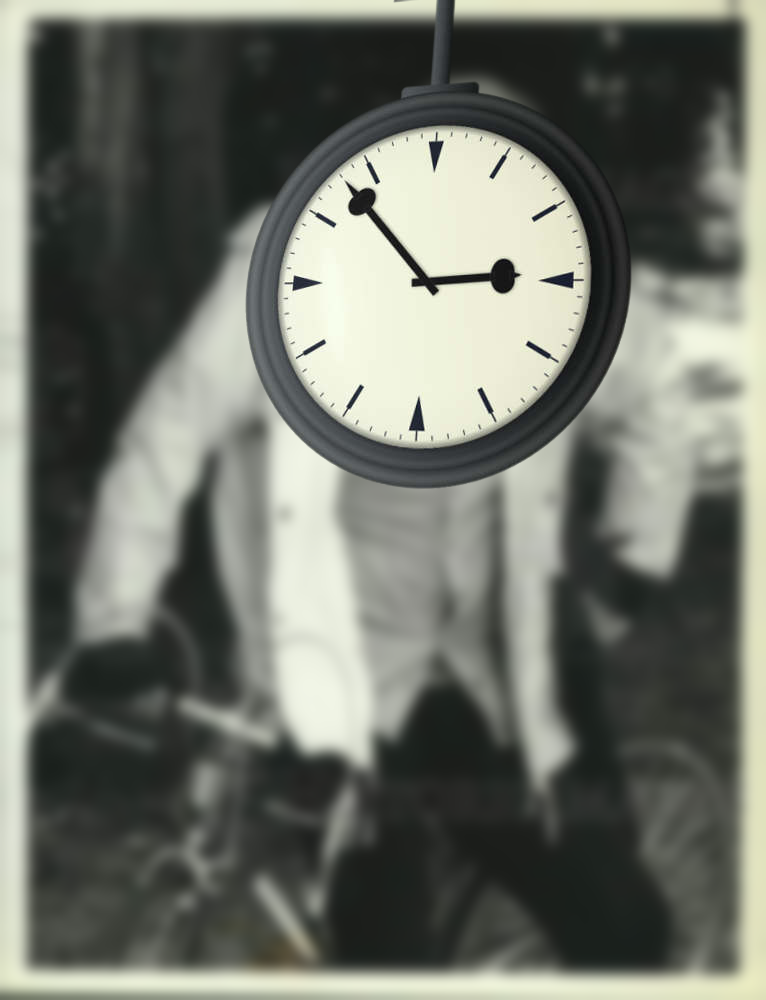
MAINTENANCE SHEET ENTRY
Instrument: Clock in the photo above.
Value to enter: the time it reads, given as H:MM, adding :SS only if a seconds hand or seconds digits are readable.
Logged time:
2:53
